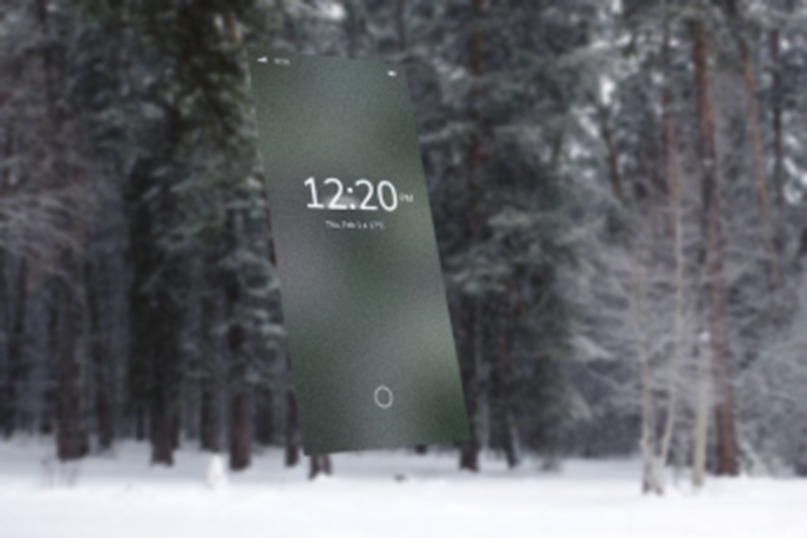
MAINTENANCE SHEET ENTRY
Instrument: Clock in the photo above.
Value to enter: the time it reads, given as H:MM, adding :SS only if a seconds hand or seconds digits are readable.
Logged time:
12:20
